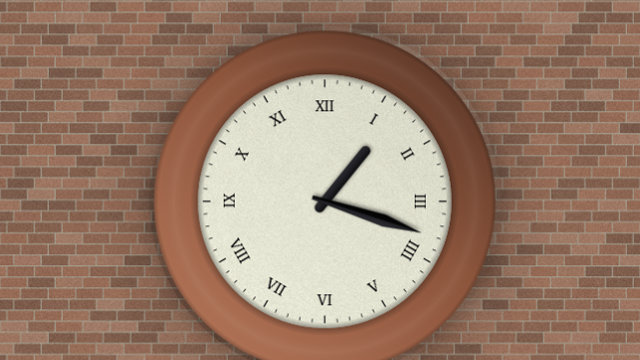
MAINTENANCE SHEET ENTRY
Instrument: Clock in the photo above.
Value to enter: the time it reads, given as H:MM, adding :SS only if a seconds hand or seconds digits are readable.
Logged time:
1:18
